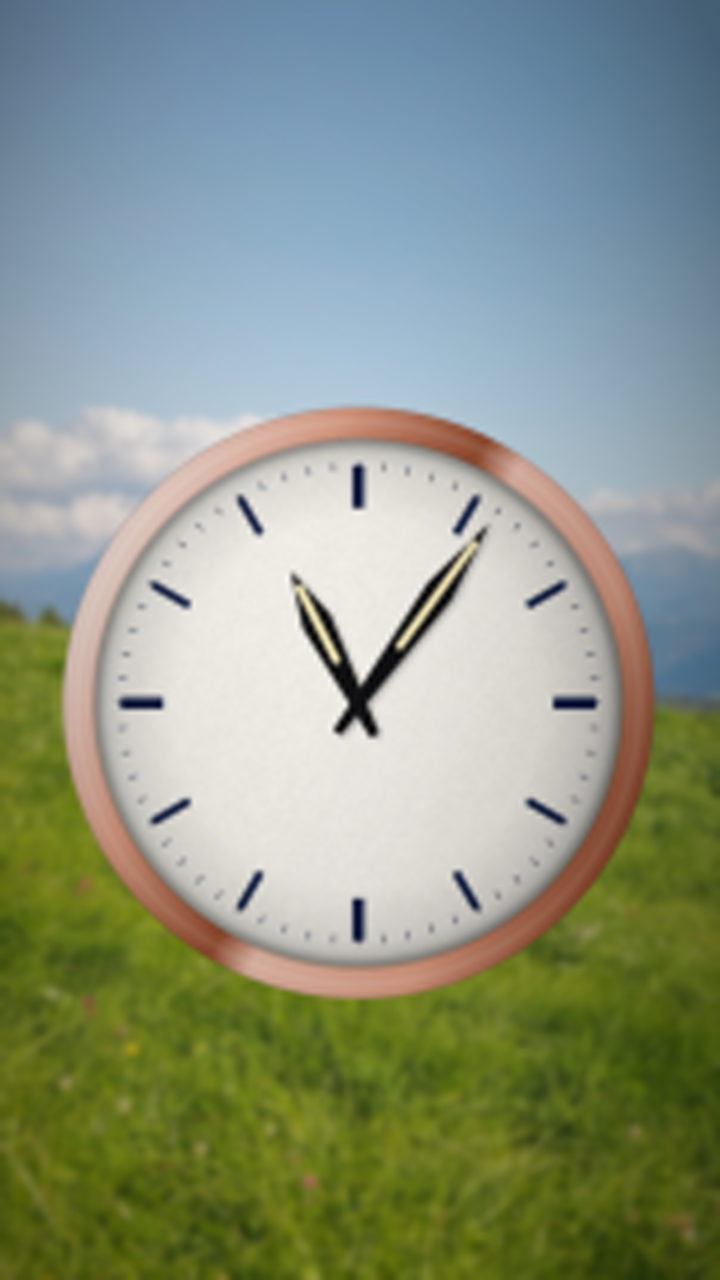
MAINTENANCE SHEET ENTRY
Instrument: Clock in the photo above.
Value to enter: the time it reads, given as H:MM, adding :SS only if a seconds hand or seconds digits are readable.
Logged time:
11:06
